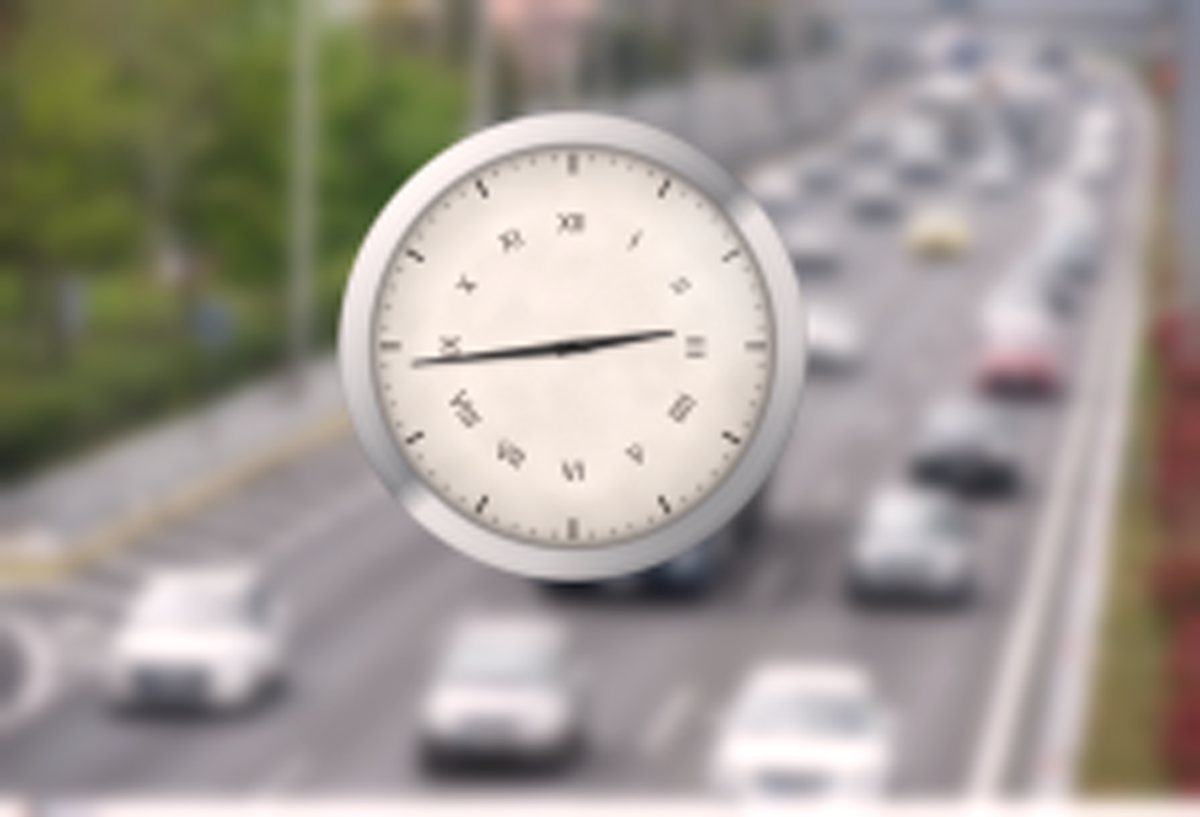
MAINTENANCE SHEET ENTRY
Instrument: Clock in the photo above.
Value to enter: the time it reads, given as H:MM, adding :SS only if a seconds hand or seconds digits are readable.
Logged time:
2:44
